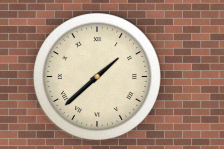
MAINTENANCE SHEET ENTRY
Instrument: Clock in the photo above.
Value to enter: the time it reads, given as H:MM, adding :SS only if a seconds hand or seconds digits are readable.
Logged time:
1:38
